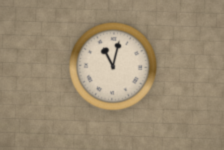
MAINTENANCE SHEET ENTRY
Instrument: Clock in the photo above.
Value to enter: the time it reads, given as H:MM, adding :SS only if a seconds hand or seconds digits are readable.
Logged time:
11:02
